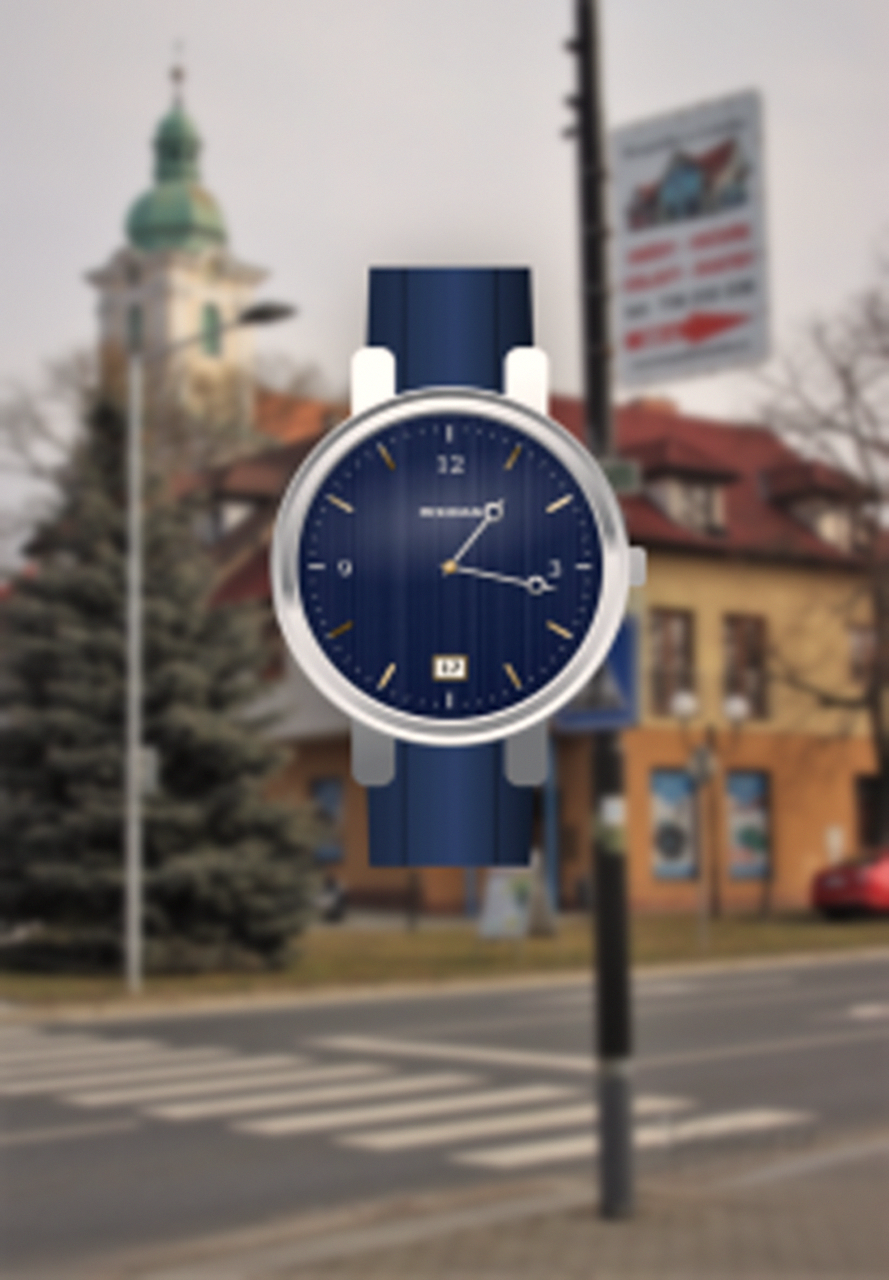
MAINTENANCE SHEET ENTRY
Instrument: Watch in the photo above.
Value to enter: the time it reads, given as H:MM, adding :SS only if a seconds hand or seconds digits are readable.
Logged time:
1:17
